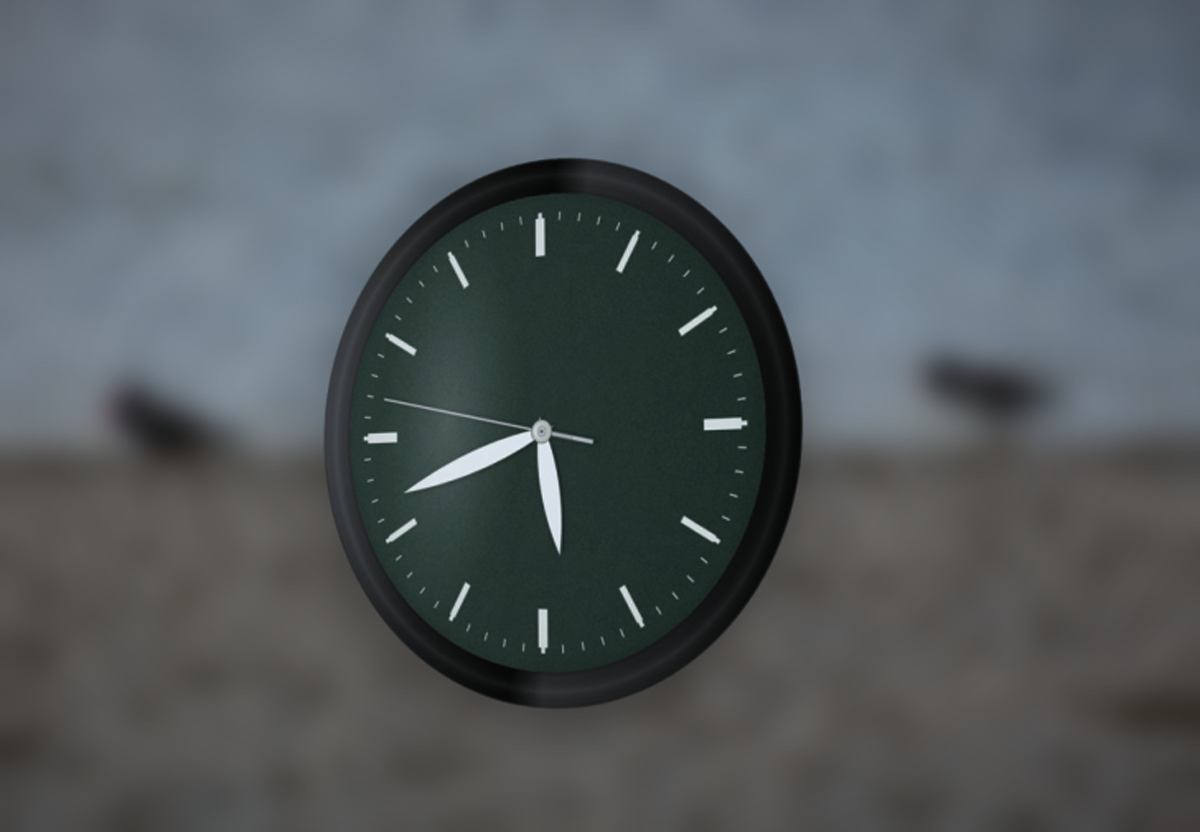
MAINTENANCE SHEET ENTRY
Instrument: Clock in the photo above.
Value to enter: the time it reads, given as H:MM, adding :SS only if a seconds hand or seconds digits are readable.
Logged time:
5:41:47
